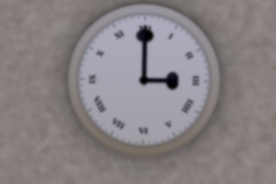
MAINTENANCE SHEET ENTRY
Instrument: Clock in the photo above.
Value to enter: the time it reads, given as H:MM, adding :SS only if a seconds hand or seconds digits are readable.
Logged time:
3:00
